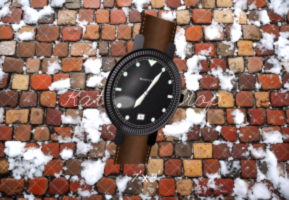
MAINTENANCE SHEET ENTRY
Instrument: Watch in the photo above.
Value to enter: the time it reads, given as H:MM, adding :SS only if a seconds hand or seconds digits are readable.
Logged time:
7:05
